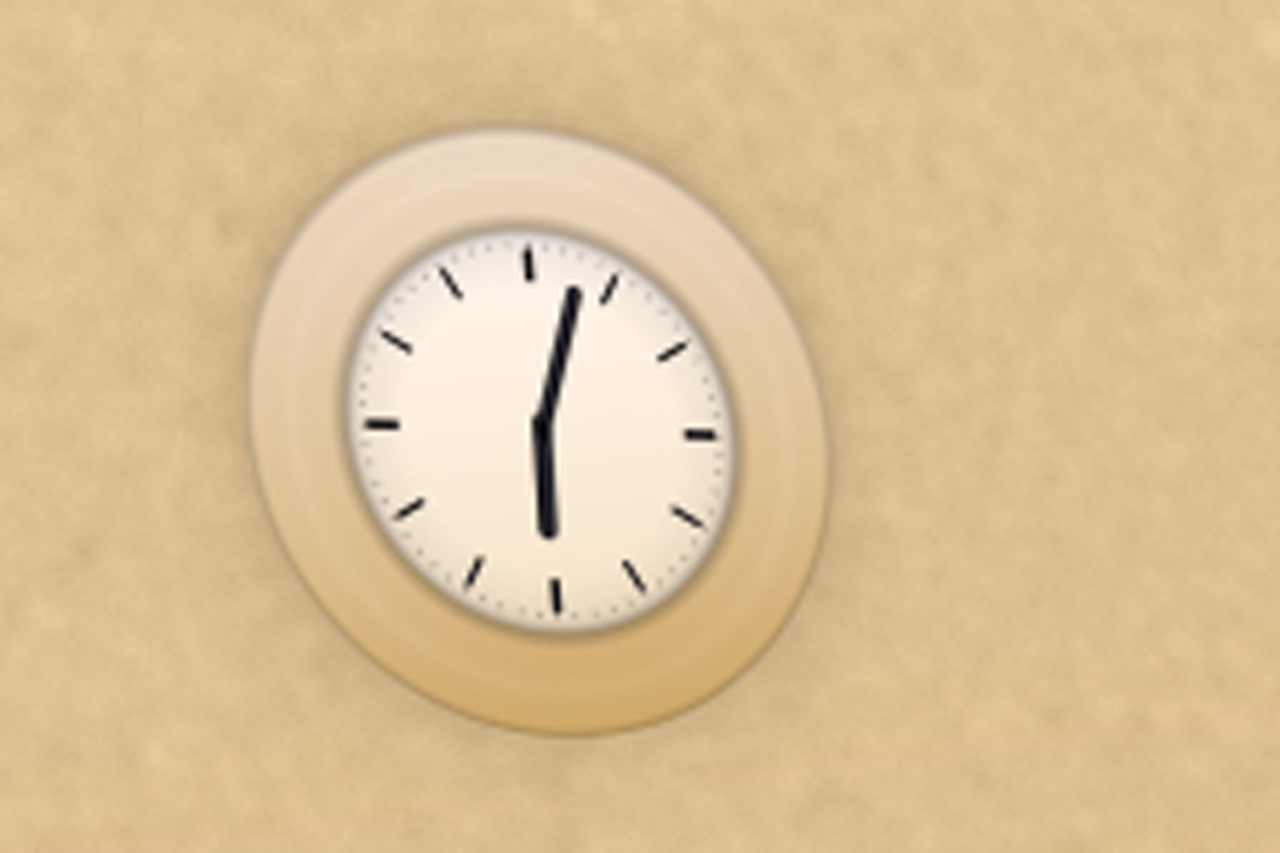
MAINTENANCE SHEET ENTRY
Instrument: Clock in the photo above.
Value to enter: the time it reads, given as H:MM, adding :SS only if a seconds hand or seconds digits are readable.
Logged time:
6:03
